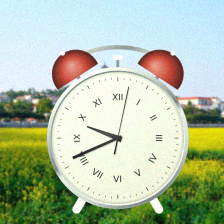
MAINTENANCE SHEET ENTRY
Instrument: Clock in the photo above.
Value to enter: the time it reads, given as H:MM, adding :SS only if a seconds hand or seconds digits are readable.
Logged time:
9:41:02
